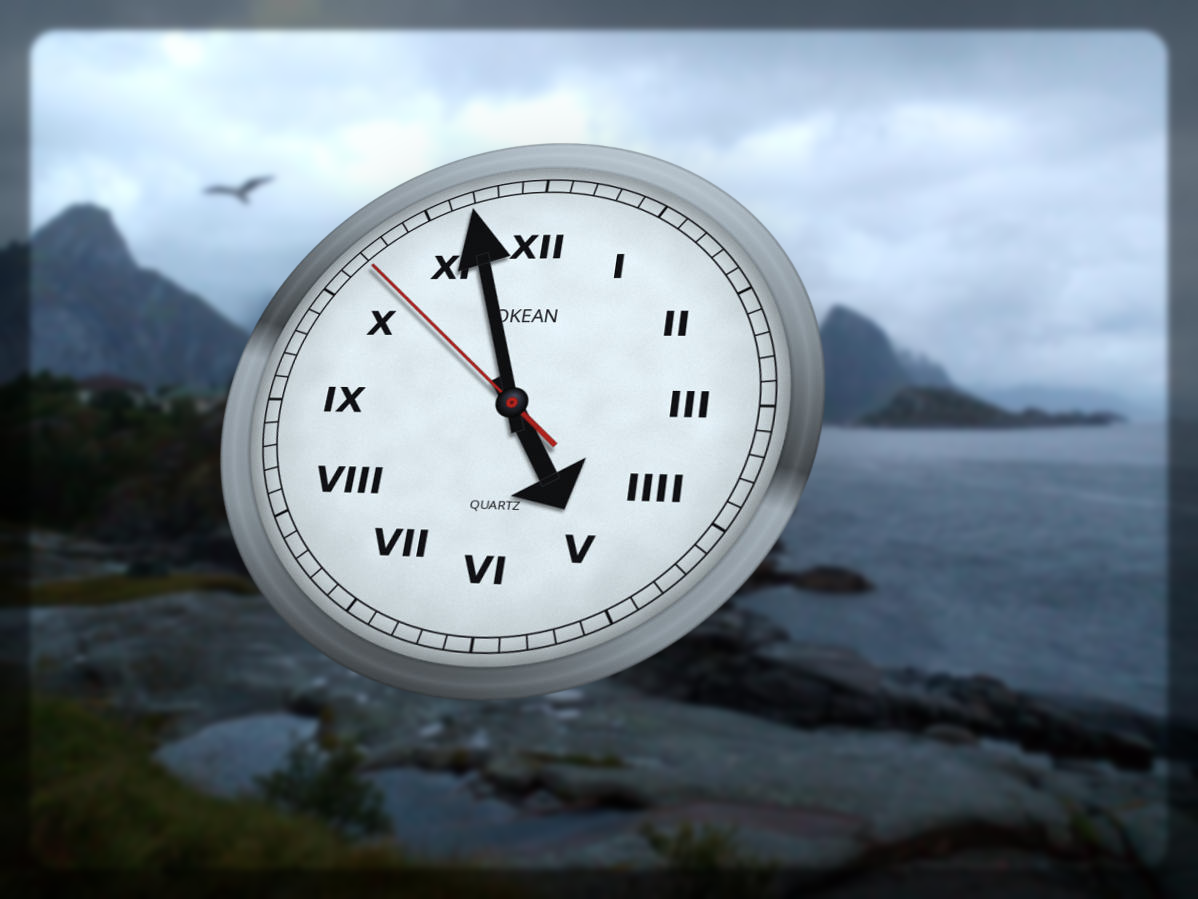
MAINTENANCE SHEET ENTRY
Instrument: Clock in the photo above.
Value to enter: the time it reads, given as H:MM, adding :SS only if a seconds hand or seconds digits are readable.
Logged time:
4:56:52
